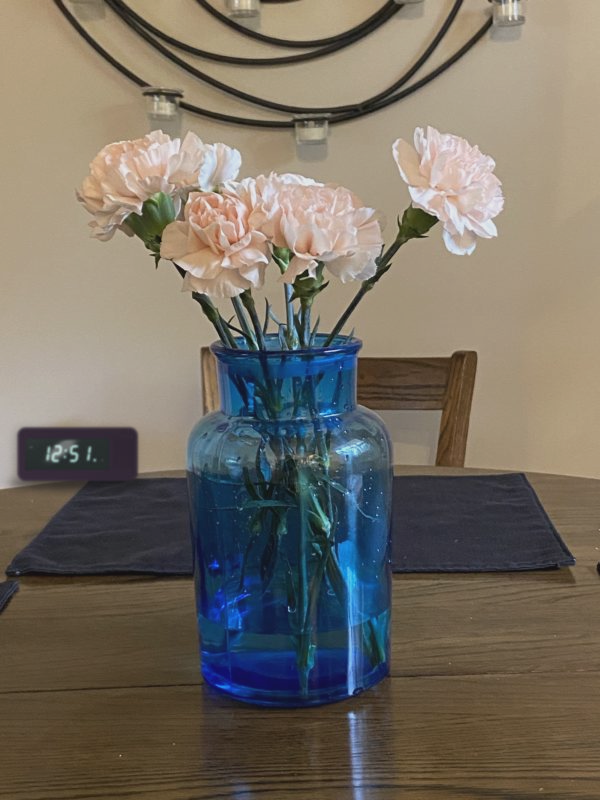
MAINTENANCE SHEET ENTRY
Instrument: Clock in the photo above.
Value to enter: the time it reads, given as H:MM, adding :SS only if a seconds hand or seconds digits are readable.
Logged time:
12:51
